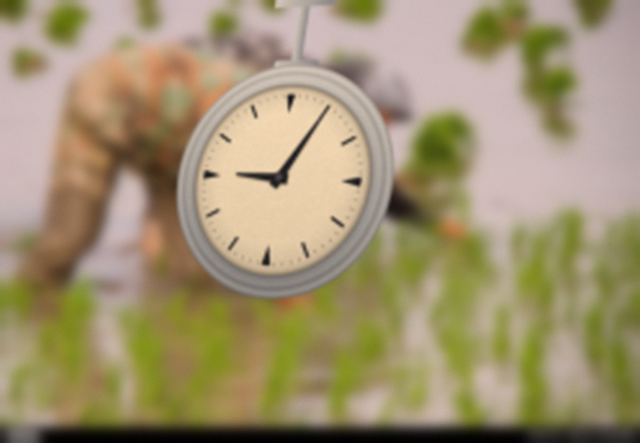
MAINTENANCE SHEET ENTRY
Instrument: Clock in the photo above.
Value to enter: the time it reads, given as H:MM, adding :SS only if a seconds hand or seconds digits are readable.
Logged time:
9:05
